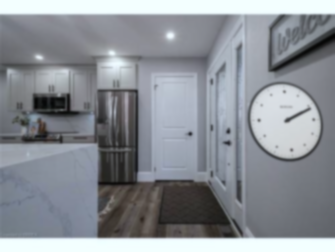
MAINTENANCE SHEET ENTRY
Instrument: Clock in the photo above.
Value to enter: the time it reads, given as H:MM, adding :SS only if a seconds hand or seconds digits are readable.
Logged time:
2:11
